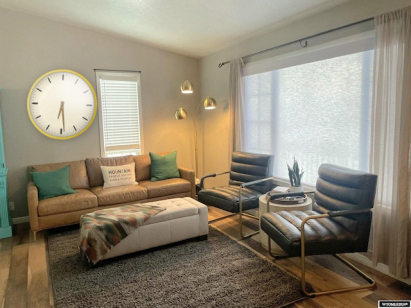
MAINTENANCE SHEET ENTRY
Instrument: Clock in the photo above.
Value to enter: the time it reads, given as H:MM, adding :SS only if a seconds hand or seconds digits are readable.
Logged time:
6:29
